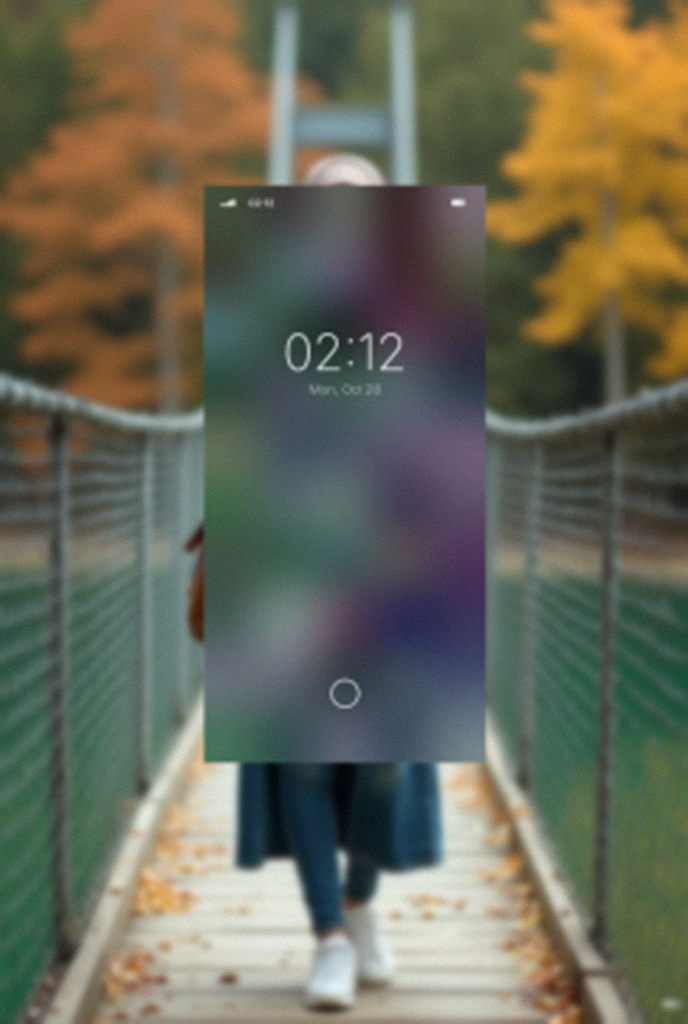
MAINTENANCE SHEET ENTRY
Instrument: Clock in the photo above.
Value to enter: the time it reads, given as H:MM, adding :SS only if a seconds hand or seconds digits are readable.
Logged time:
2:12
